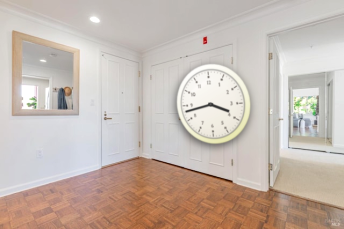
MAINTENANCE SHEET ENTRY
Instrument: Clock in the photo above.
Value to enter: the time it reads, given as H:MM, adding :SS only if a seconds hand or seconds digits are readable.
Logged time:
3:43
